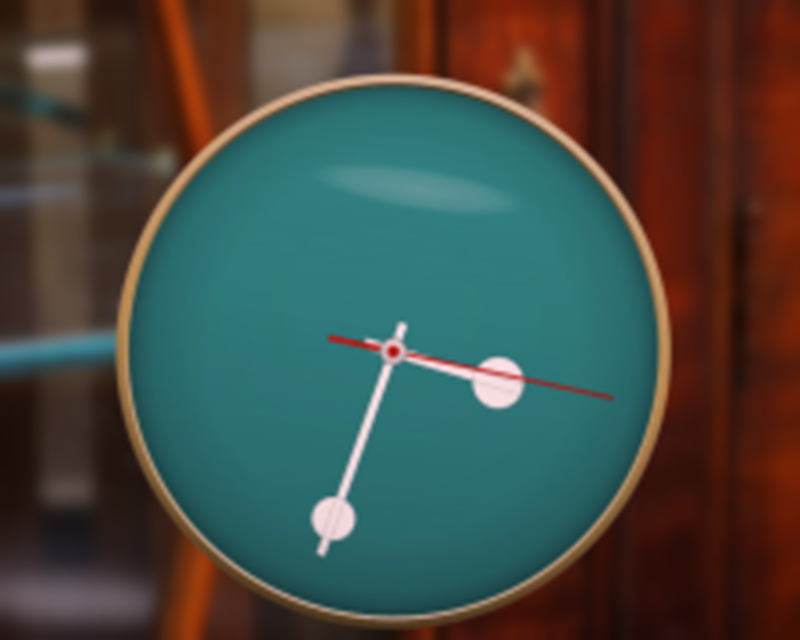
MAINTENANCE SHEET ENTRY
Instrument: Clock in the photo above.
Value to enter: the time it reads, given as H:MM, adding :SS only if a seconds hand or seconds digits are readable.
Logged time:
3:33:17
